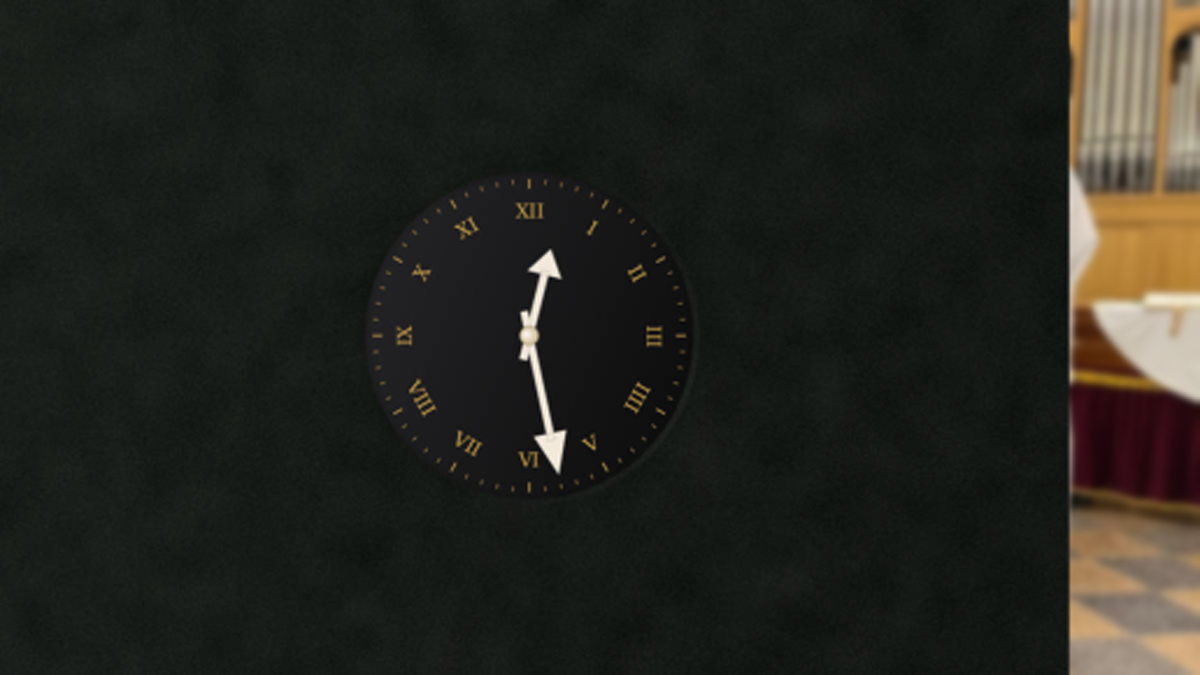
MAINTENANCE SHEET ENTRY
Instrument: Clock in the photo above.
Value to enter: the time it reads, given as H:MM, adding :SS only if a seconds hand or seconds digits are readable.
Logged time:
12:28
